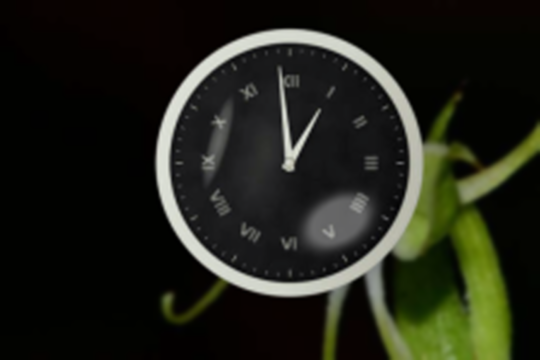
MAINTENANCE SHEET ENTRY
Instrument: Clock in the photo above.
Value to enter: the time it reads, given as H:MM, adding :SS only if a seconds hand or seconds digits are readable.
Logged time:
12:59
